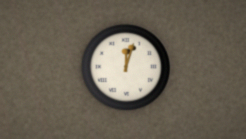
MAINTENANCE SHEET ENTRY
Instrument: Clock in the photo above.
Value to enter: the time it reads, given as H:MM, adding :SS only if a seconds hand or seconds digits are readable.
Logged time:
12:03
